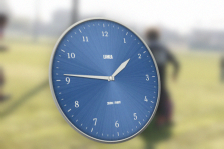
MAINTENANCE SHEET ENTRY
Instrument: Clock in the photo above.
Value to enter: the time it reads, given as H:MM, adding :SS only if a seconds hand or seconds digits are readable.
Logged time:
1:46
